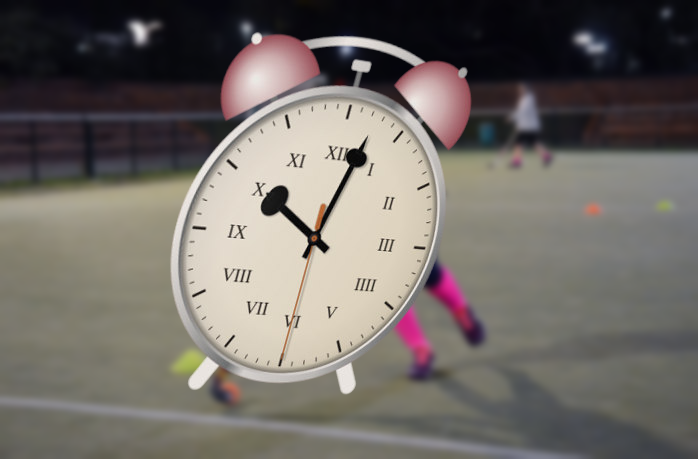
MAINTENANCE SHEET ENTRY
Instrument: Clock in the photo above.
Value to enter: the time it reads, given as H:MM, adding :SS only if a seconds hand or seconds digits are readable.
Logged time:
10:02:30
